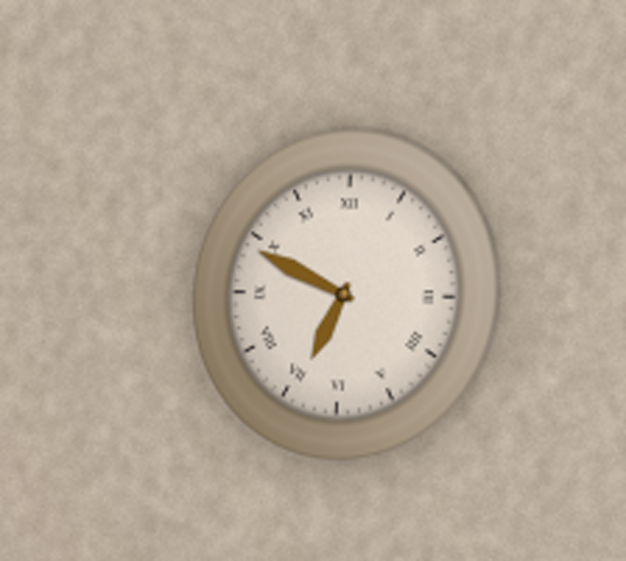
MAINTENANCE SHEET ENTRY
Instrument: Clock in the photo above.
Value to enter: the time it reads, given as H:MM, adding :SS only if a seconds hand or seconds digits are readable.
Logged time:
6:49
